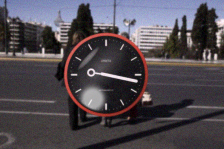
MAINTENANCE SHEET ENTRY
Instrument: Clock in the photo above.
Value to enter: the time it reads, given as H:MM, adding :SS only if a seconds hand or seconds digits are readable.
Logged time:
9:17
